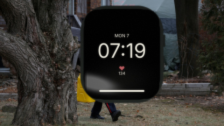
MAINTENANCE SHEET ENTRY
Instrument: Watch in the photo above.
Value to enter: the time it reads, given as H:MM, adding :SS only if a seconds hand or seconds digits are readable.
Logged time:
7:19
